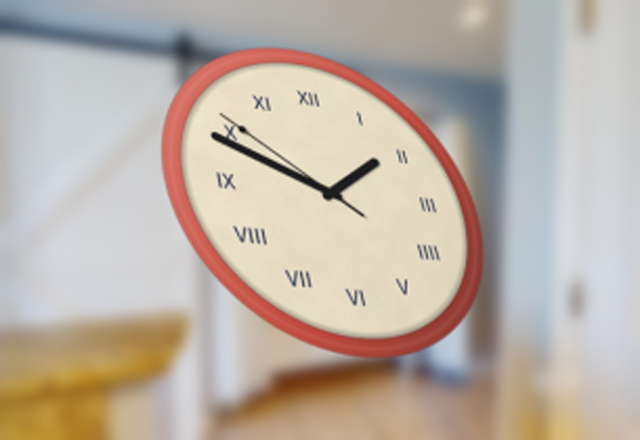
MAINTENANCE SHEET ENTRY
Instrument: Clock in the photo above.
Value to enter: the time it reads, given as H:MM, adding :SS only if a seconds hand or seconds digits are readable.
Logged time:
1:48:51
